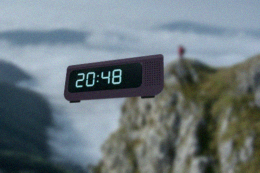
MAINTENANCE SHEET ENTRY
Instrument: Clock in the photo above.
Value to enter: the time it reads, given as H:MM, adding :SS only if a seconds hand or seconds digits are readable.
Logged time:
20:48
